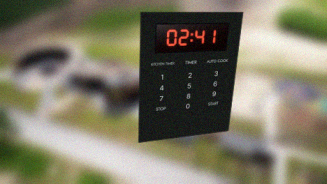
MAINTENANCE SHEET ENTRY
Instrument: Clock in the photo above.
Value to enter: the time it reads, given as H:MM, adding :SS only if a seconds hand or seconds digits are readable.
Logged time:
2:41
